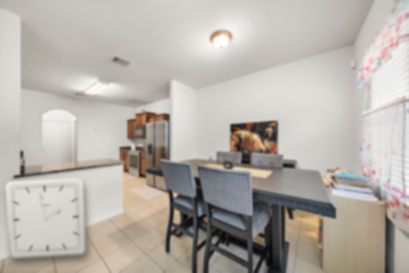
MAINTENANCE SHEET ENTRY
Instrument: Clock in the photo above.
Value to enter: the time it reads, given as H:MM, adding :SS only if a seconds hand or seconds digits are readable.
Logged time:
1:58
